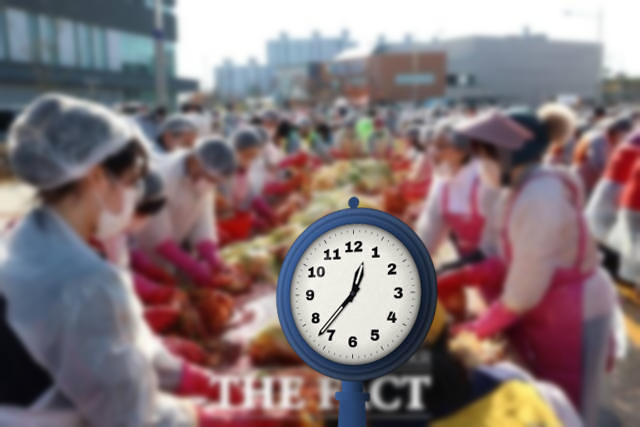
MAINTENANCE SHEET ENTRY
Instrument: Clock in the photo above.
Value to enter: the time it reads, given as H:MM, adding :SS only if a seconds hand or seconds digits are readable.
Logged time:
12:37
